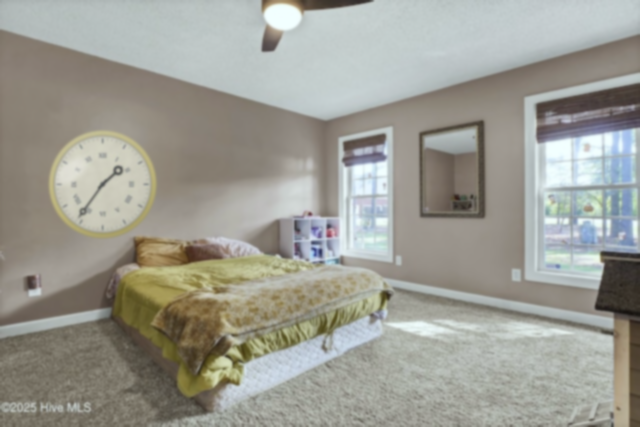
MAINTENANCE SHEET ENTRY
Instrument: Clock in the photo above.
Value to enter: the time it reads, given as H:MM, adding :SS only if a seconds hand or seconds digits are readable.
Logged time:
1:36
